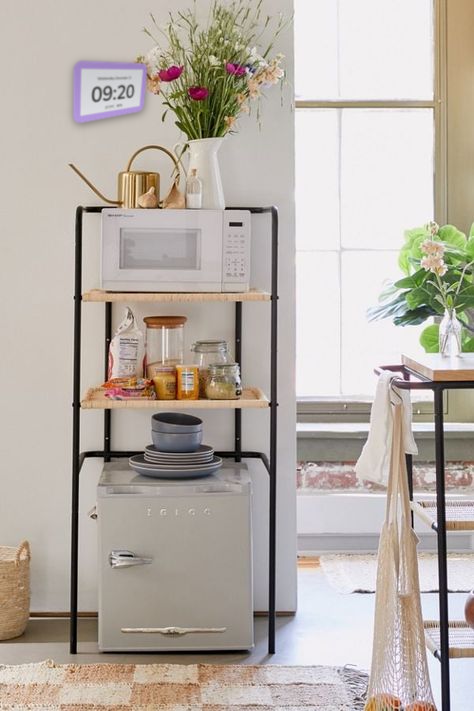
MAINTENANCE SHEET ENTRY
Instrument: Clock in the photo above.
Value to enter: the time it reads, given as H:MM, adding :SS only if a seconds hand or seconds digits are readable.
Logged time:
9:20
